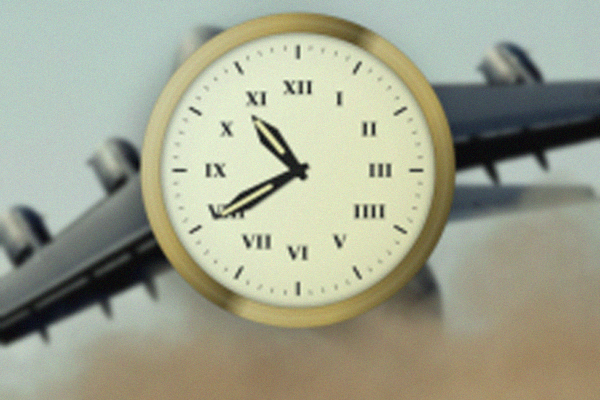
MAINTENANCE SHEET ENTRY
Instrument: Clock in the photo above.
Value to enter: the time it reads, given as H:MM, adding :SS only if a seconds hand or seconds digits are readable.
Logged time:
10:40
